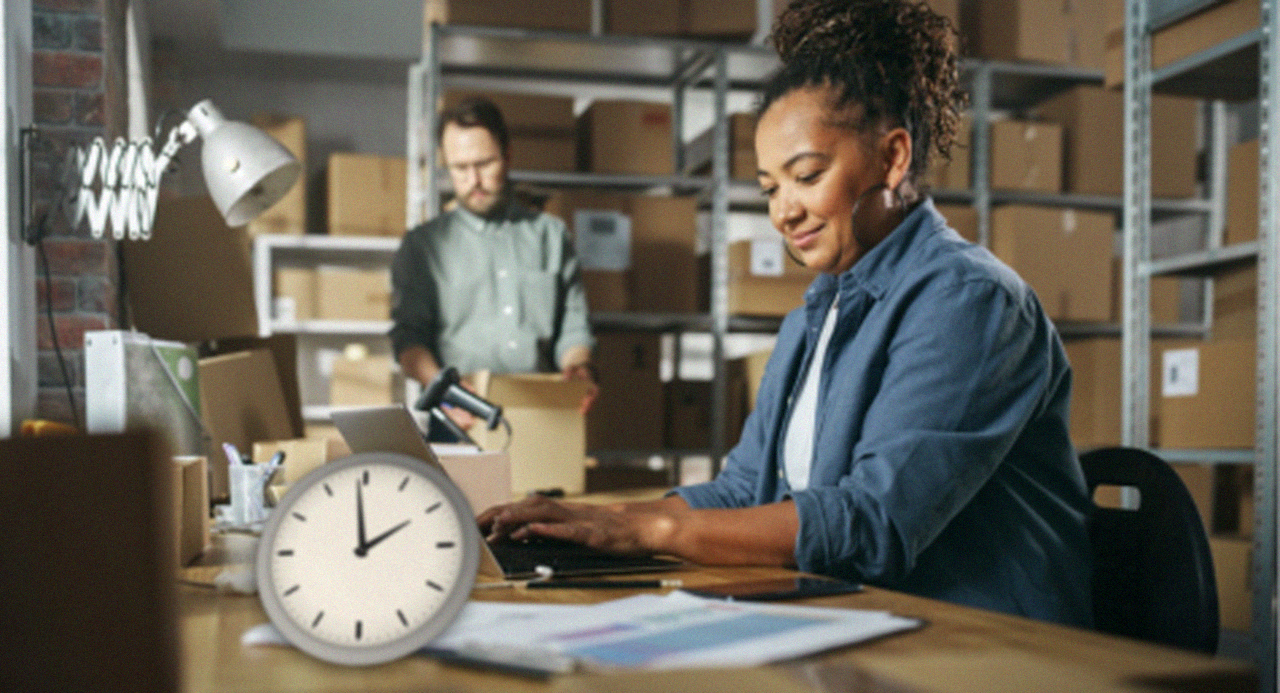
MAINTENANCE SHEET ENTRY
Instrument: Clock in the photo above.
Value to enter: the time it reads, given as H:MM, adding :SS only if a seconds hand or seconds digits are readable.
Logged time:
1:59
